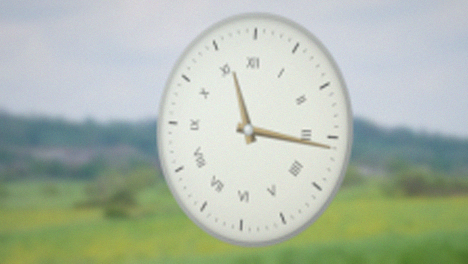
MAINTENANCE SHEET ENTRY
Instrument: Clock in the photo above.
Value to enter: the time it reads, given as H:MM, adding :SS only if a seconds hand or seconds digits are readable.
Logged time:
11:16
